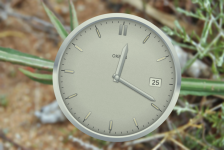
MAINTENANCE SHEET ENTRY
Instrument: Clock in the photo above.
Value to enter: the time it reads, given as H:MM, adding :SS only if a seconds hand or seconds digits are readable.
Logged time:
12:19
